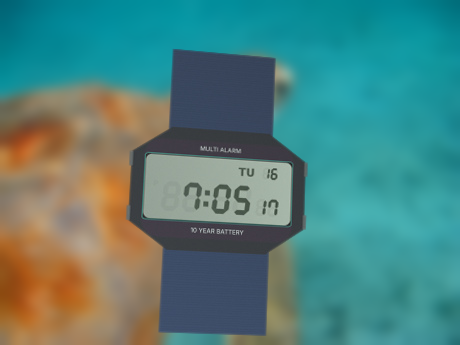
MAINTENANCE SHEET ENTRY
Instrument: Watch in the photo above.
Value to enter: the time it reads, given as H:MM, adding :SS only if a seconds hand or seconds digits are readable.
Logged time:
7:05:17
